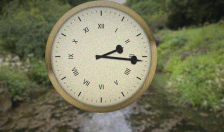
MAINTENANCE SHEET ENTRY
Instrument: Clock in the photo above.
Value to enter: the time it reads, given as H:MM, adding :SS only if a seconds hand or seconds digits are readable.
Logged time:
2:16
